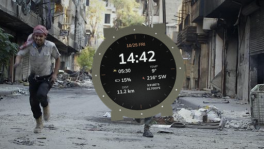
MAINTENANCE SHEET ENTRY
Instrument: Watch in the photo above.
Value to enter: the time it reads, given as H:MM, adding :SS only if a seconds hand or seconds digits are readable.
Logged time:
14:42
